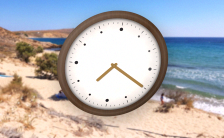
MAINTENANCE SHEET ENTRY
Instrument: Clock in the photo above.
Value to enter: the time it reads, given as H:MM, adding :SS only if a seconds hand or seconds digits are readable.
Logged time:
7:20
